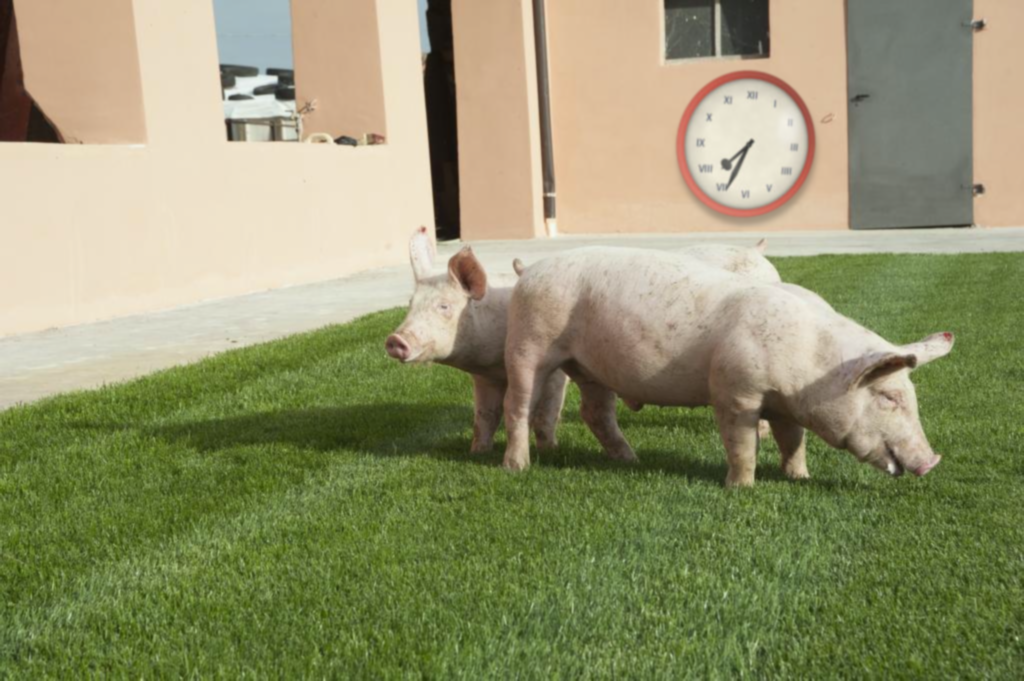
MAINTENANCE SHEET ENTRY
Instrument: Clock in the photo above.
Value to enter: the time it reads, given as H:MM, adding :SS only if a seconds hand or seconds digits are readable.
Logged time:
7:34
